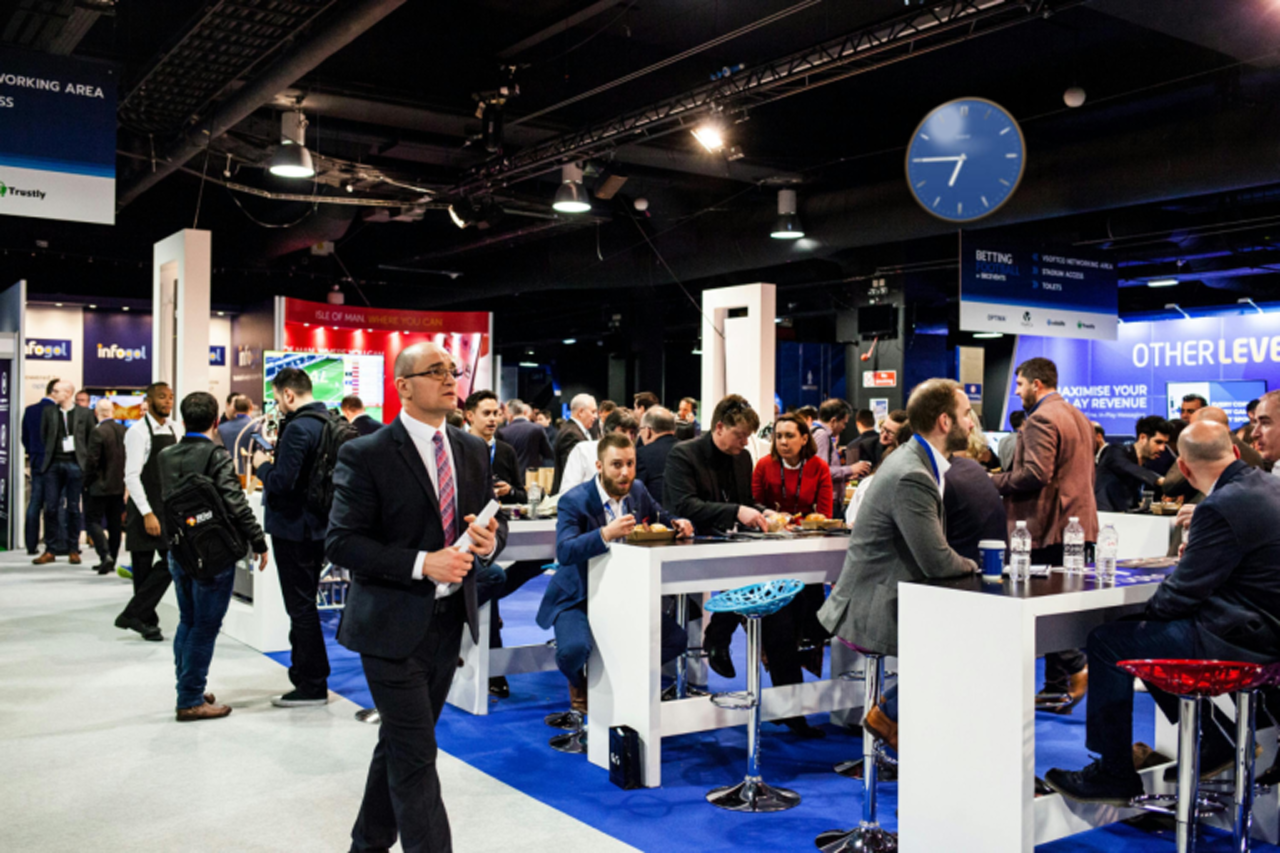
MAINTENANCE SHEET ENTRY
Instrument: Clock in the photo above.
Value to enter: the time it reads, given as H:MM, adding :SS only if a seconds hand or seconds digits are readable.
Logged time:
6:45
